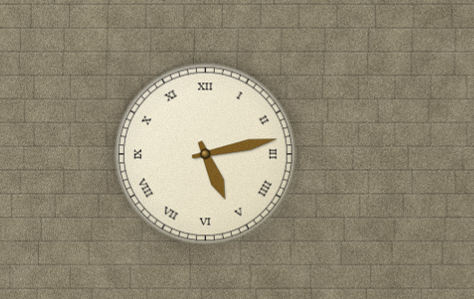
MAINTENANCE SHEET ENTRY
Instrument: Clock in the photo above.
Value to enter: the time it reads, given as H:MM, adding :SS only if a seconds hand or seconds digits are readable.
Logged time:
5:13
